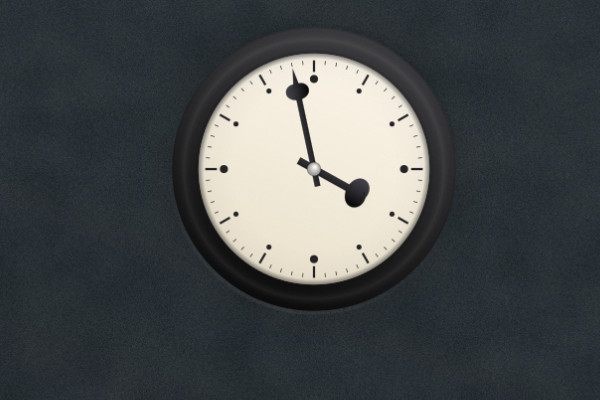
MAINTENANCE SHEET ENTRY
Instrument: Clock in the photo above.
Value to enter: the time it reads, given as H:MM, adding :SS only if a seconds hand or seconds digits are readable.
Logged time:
3:58
